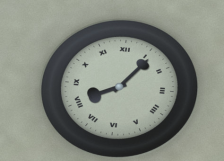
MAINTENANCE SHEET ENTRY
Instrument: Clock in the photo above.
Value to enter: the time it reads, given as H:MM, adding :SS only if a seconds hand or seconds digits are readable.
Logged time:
8:06
